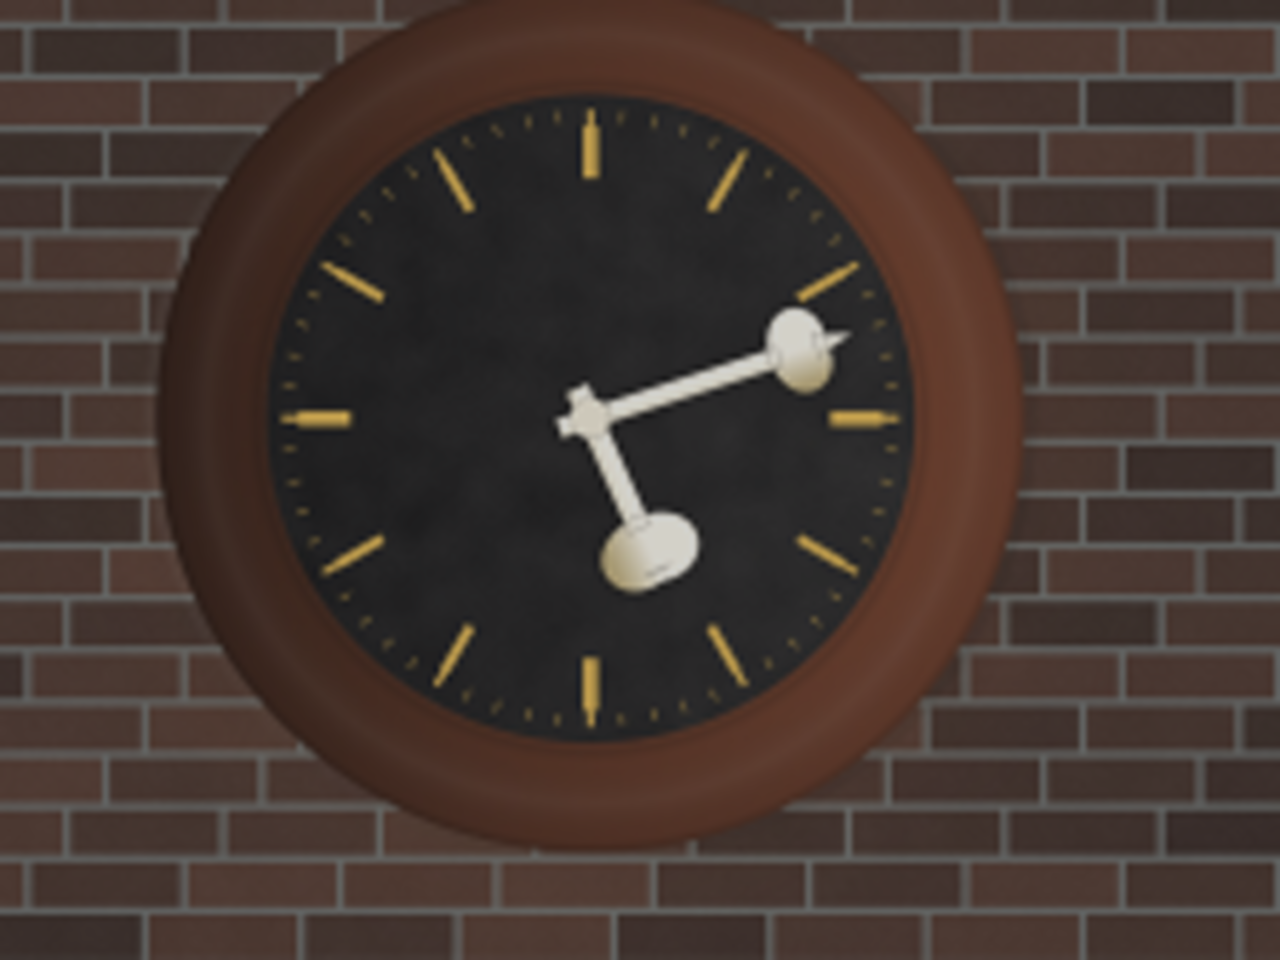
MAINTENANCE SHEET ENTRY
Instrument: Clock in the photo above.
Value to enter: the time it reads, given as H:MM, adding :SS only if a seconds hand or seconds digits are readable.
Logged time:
5:12
